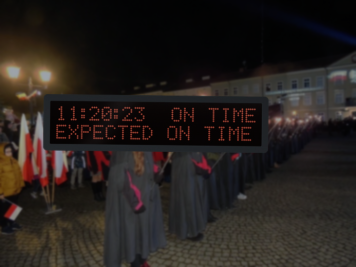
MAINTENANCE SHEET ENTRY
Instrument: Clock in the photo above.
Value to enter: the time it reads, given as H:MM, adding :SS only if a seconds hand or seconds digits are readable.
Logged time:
11:20:23
